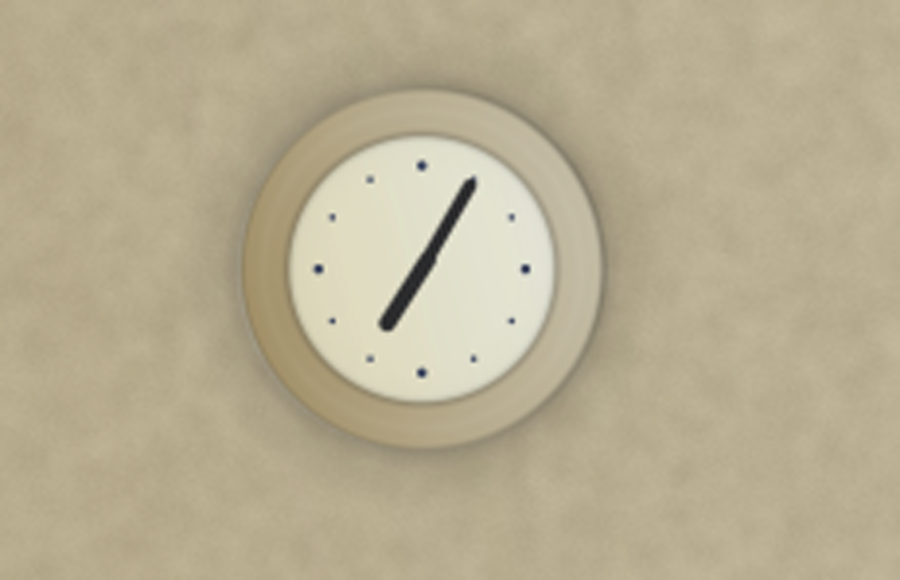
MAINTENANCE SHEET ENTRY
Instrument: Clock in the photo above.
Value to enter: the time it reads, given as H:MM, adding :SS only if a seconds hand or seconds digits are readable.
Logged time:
7:05
